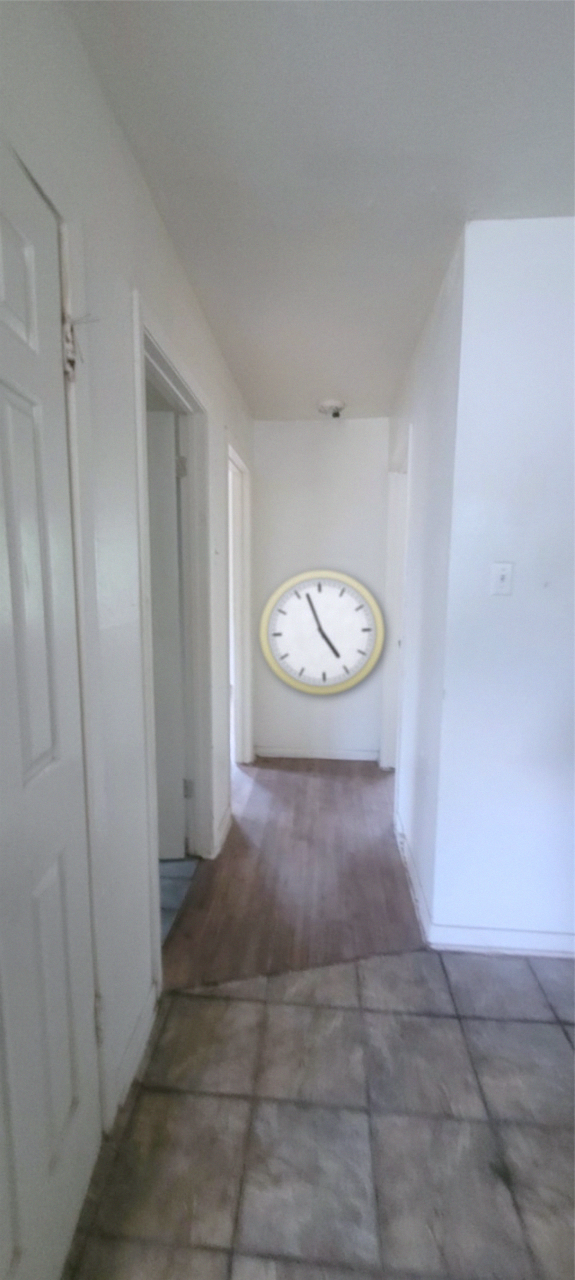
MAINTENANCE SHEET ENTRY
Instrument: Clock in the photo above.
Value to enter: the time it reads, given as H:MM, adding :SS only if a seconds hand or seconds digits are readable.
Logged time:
4:57
